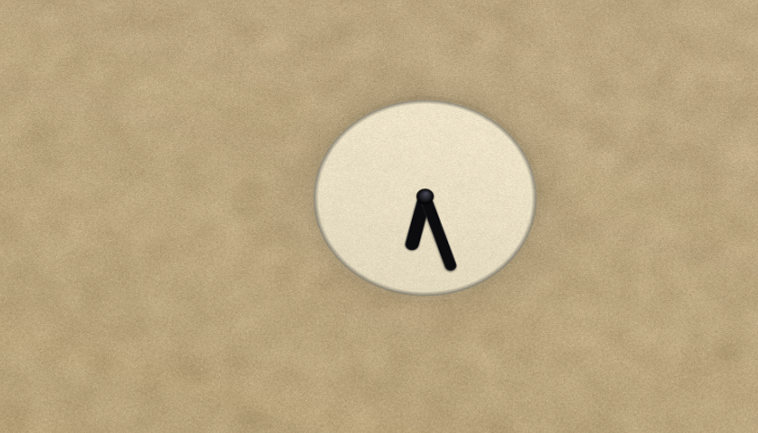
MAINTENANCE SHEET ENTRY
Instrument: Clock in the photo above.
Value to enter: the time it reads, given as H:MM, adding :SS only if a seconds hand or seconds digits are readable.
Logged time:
6:27
